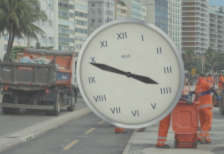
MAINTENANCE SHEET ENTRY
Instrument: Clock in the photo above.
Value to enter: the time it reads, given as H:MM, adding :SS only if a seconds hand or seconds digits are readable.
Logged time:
3:49
